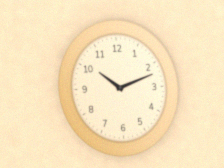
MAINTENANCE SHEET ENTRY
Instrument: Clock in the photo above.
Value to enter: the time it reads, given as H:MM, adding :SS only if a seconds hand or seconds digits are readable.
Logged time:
10:12
